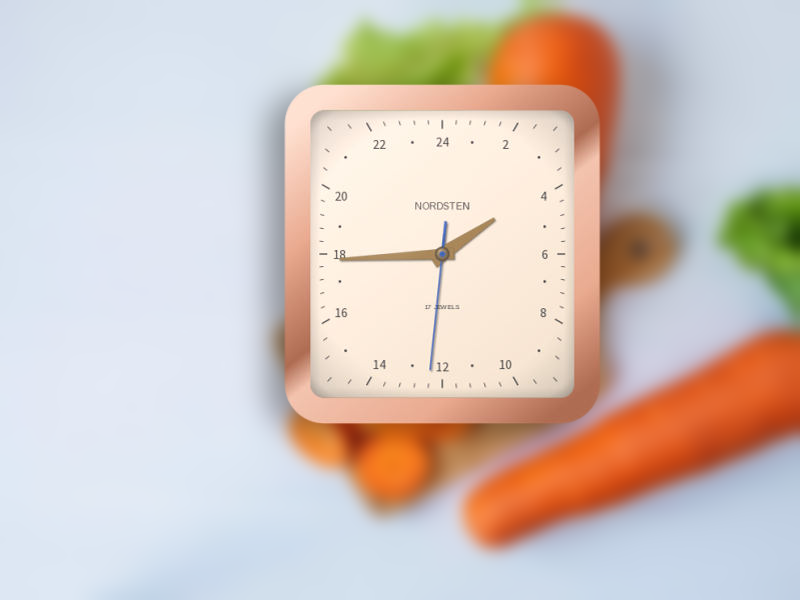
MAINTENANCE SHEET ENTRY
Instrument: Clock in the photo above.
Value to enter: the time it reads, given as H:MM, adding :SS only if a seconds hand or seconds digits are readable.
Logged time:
3:44:31
